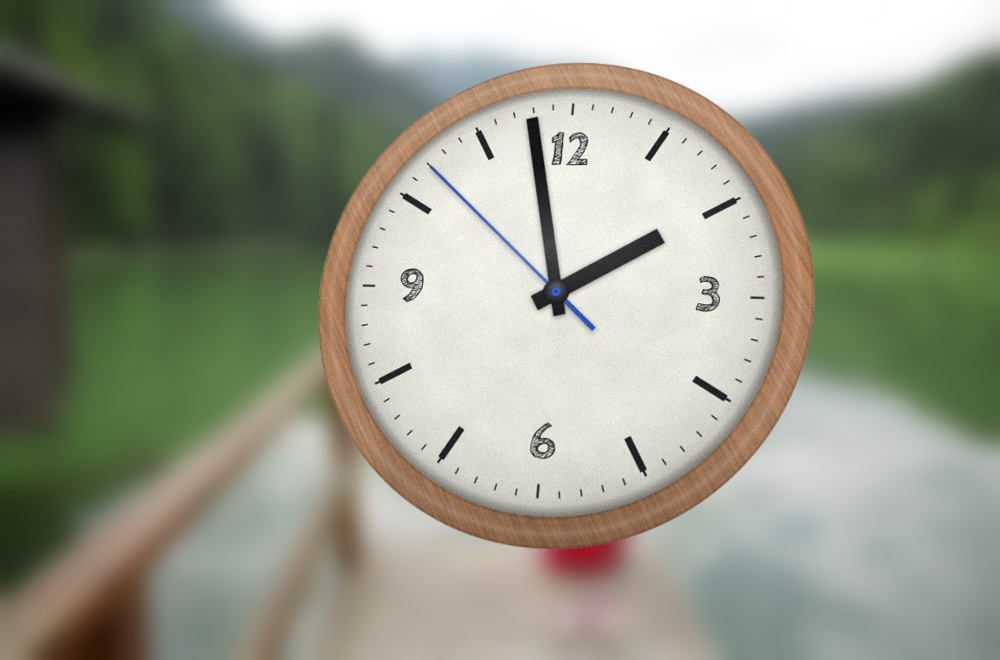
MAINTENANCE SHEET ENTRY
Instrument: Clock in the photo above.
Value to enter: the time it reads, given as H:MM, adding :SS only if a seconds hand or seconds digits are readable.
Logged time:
1:57:52
